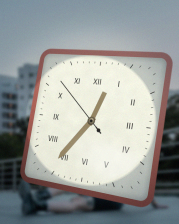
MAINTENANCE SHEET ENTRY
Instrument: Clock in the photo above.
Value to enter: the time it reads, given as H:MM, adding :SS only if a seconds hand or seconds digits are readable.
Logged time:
12:35:52
